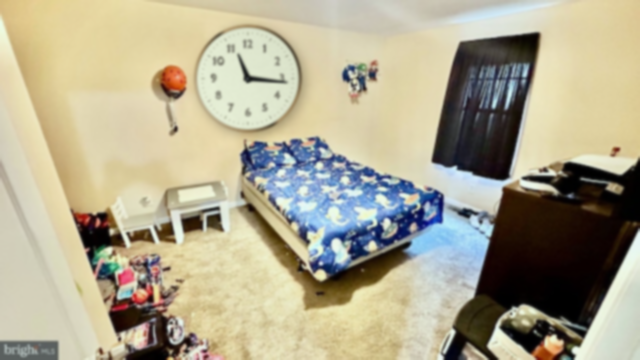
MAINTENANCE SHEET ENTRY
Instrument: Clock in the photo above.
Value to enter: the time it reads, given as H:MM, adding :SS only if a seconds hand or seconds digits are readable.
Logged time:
11:16
